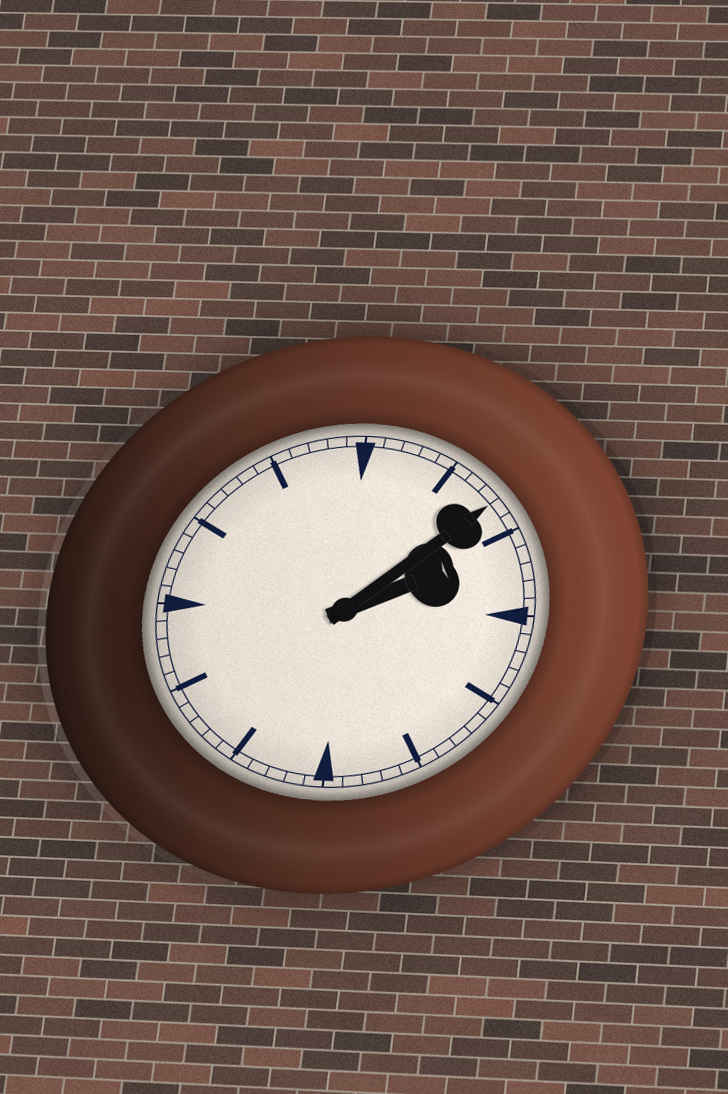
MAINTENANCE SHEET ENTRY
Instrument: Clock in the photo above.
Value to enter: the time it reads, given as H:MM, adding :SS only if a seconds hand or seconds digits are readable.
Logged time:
2:08
